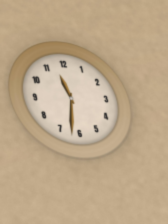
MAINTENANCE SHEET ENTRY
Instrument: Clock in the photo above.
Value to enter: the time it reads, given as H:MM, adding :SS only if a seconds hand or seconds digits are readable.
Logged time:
11:32
